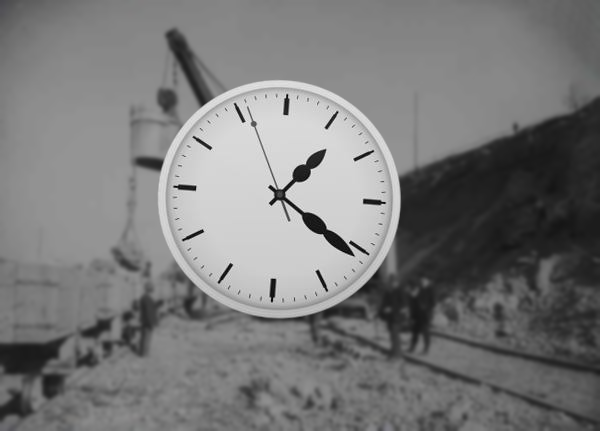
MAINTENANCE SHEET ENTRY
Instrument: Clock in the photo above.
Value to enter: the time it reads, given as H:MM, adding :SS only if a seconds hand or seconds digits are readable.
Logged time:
1:20:56
